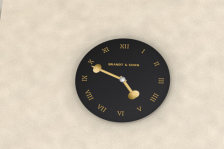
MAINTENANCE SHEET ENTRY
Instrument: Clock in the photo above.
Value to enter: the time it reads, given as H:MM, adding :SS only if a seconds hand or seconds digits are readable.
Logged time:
4:49
